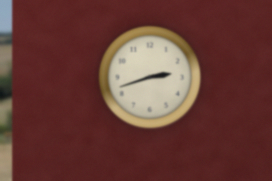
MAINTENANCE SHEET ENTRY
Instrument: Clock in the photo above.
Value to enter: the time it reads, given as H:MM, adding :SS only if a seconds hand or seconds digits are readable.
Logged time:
2:42
